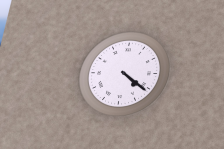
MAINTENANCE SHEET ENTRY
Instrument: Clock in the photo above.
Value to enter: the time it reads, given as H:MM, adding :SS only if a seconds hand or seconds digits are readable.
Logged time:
4:21
